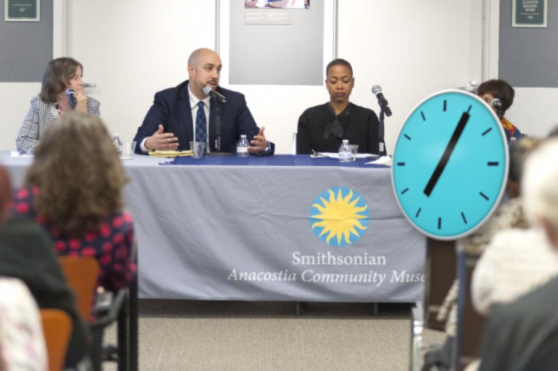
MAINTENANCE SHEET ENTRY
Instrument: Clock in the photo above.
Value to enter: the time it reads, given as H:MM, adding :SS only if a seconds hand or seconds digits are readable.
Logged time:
7:05
